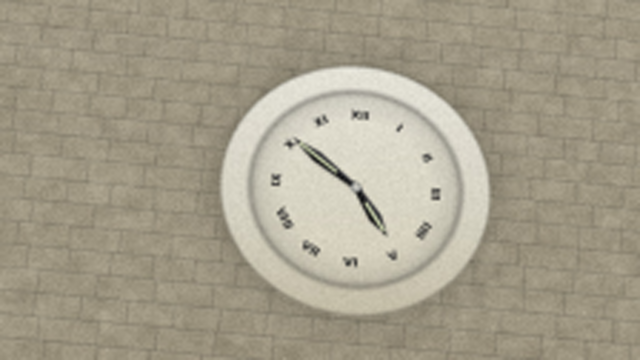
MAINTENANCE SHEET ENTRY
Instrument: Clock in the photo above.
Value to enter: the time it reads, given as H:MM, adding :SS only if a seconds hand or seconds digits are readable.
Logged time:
4:51
